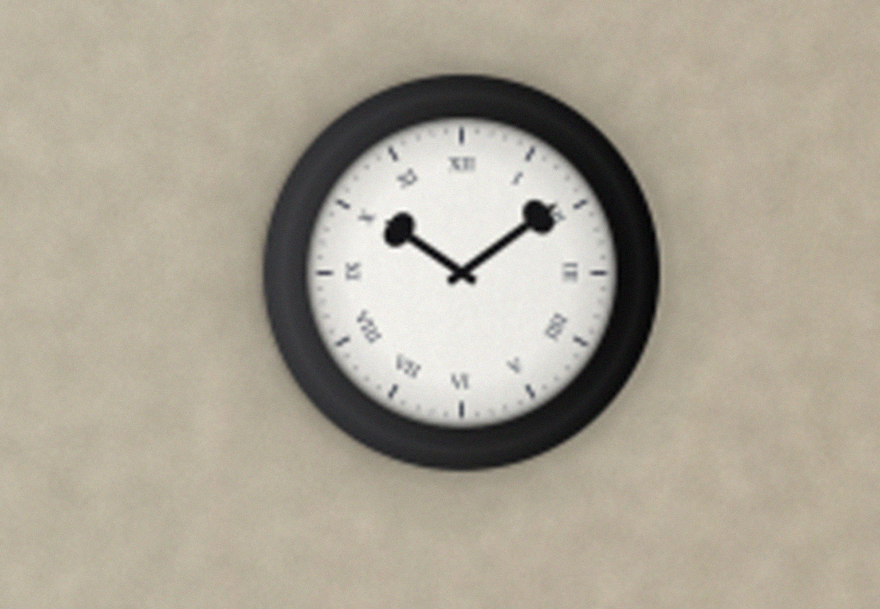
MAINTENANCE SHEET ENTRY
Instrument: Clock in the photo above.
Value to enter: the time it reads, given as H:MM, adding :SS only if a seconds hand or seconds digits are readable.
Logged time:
10:09
